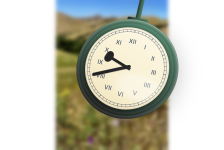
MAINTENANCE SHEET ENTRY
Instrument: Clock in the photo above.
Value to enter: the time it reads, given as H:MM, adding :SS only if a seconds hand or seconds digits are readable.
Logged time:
9:41
